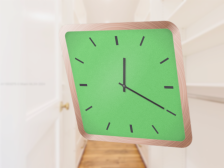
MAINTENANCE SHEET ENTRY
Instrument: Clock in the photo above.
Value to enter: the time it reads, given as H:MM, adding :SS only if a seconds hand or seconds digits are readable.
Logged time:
12:20
